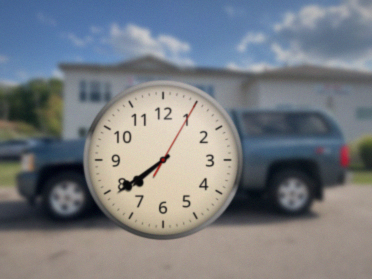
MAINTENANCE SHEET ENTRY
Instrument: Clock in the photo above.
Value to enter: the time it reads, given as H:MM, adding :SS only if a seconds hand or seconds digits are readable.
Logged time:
7:39:05
